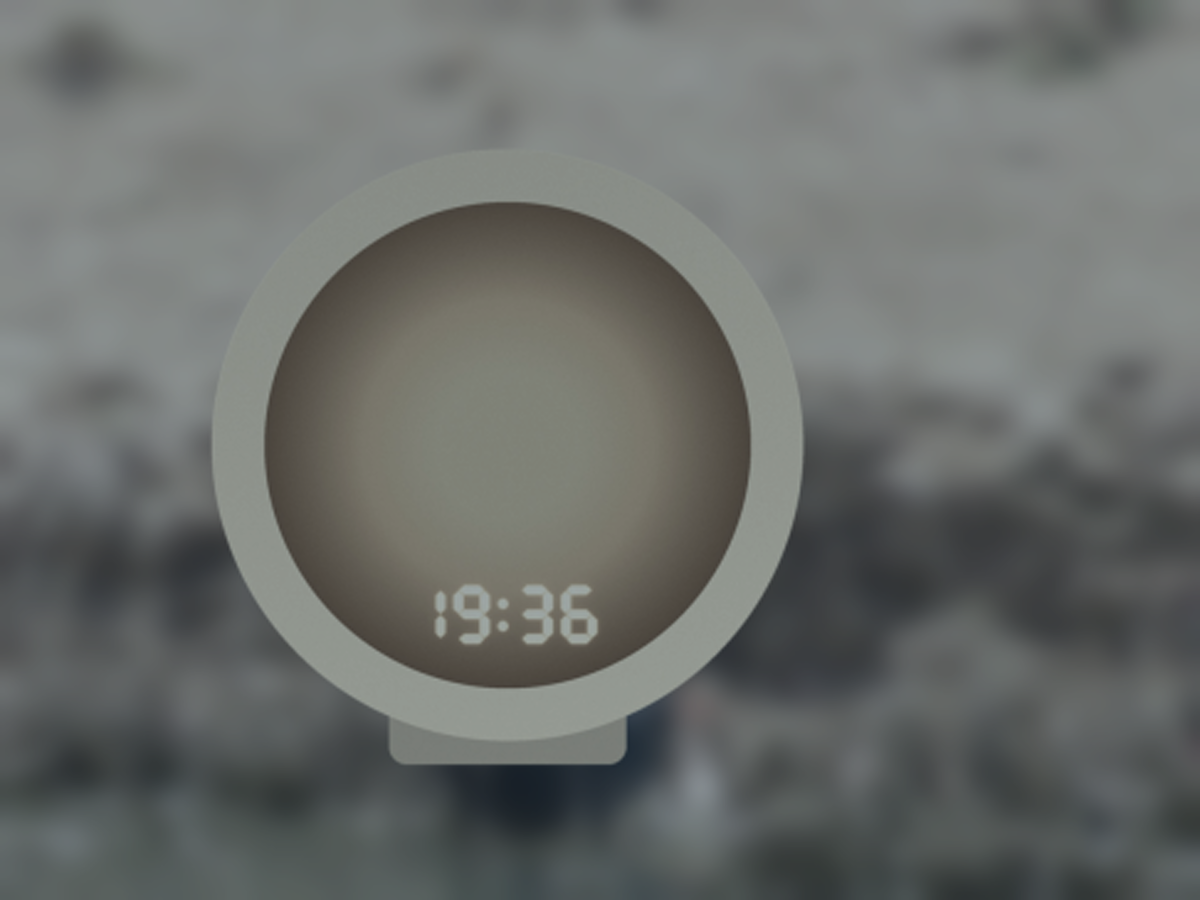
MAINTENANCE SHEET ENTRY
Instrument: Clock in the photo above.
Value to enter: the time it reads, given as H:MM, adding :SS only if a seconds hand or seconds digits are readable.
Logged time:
19:36
